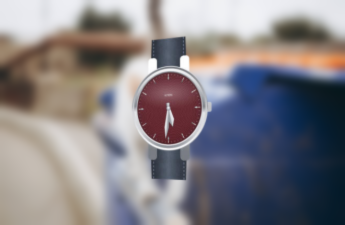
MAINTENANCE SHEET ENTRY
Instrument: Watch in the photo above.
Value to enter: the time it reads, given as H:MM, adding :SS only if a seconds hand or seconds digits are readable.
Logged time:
5:31
